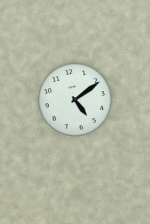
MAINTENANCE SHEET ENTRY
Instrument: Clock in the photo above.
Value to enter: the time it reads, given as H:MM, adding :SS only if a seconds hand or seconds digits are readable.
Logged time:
5:11
